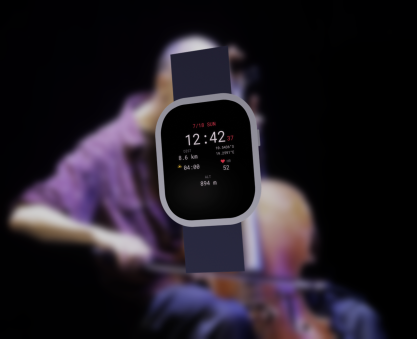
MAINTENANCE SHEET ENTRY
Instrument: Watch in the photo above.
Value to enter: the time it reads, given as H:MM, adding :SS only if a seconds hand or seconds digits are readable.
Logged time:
12:42
